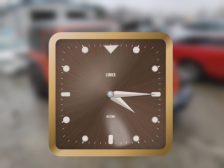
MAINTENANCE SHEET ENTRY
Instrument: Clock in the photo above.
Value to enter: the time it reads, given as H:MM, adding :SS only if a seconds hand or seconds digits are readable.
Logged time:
4:15
